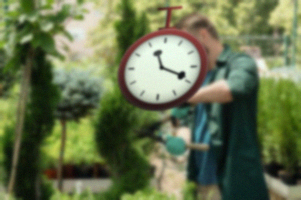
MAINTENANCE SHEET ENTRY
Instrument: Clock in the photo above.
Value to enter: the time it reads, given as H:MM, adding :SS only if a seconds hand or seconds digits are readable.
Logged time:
11:19
